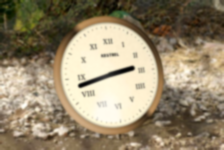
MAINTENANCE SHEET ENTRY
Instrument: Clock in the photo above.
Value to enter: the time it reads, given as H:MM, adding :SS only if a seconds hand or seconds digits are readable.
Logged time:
2:43
